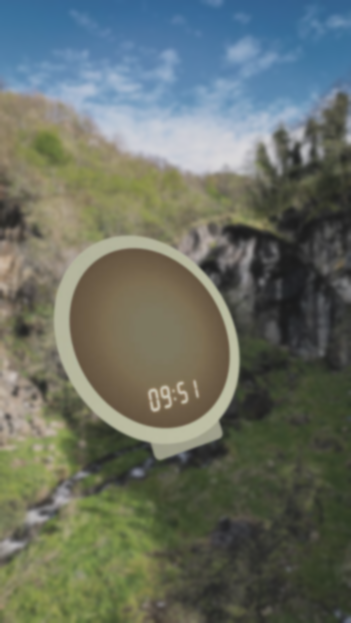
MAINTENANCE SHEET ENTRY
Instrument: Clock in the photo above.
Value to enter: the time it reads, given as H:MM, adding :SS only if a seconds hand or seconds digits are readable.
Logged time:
9:51
